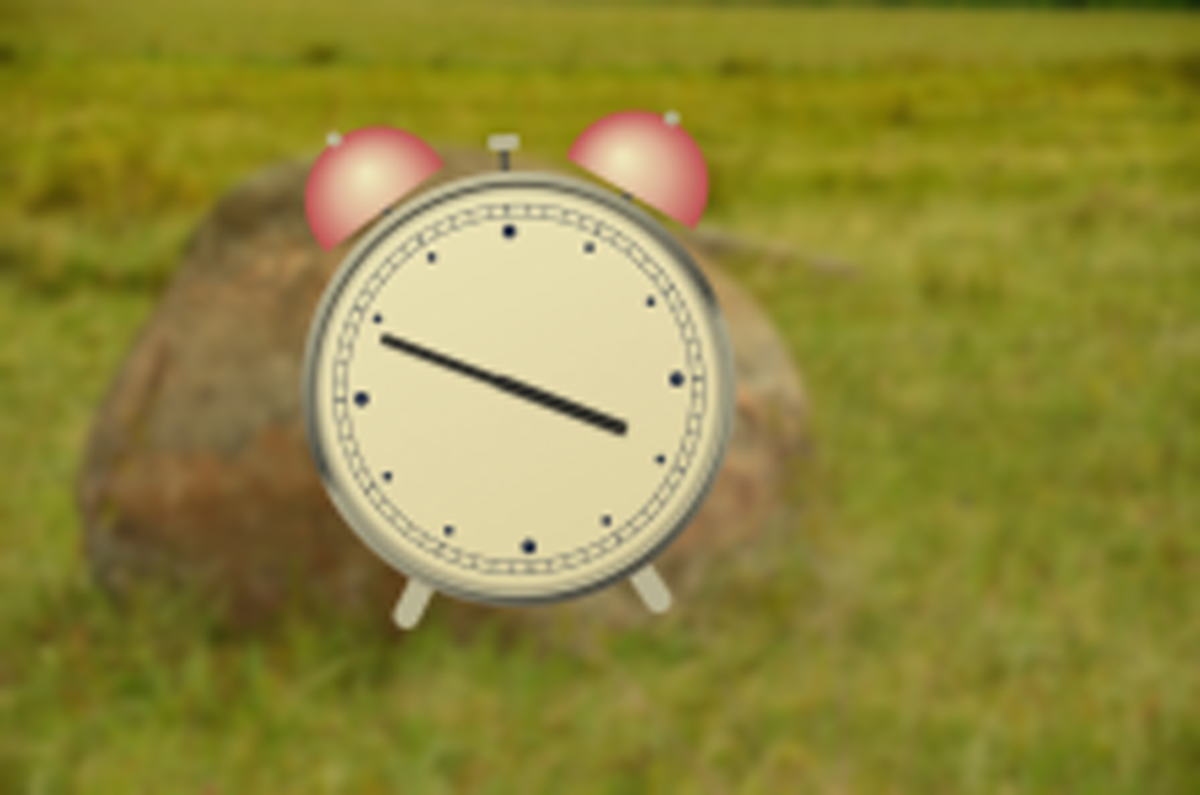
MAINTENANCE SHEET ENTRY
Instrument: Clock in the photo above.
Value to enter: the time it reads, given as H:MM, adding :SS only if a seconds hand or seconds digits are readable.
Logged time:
3:49
